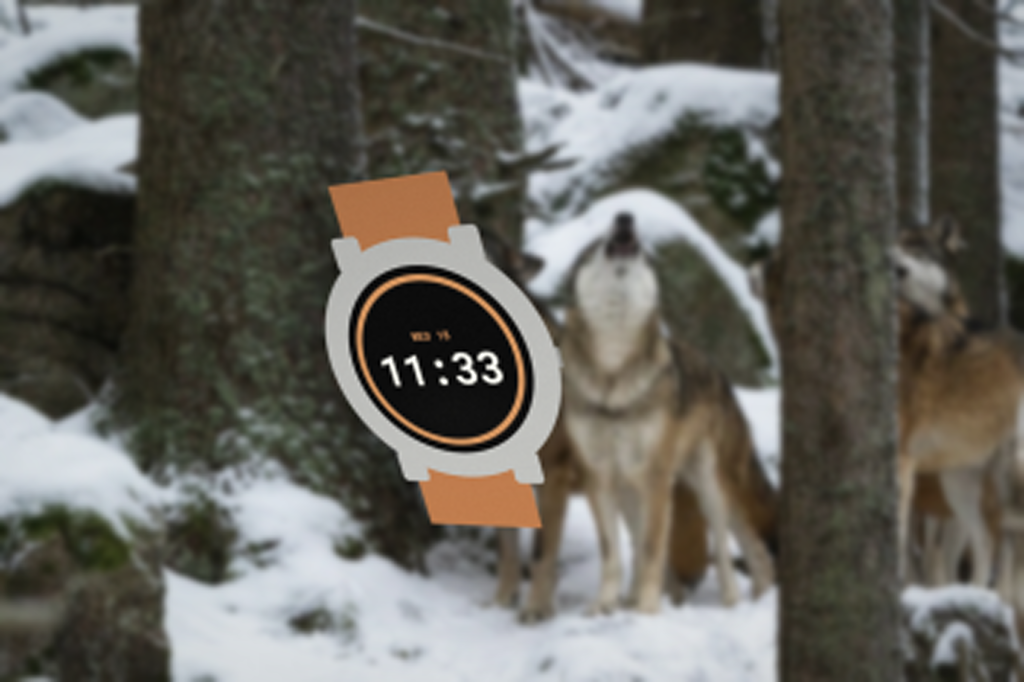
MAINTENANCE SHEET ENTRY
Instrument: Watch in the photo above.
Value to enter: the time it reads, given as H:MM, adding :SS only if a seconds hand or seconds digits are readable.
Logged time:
11:33
